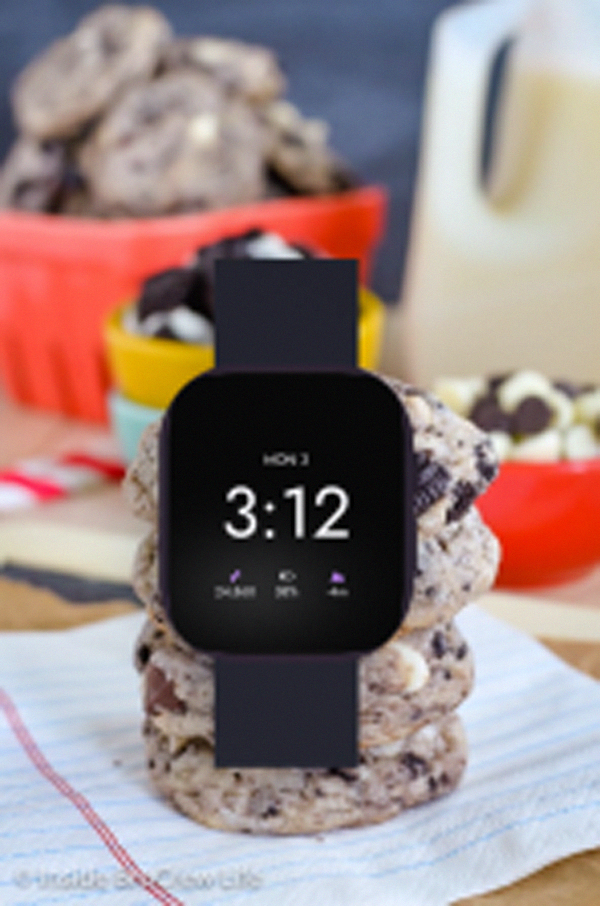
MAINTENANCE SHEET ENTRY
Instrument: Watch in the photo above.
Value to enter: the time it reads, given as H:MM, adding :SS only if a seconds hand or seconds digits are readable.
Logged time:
3:12
